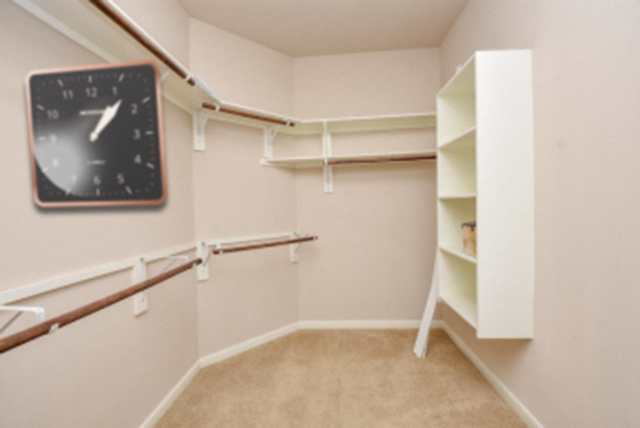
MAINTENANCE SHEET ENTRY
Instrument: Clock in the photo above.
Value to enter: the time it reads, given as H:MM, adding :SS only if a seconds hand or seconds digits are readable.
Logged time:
1:07
